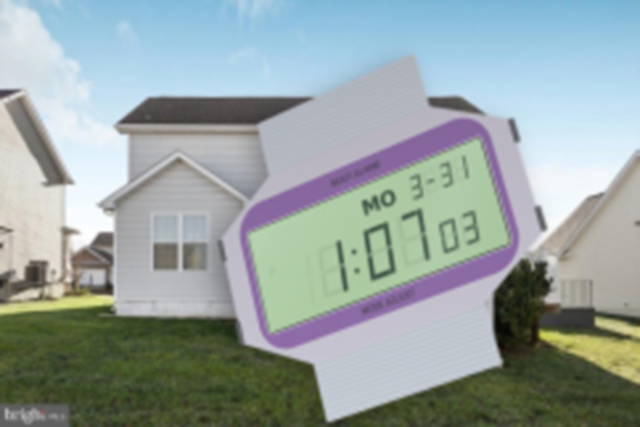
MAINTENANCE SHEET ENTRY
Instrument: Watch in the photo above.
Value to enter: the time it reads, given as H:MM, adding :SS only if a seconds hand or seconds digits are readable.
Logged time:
1:07:03
